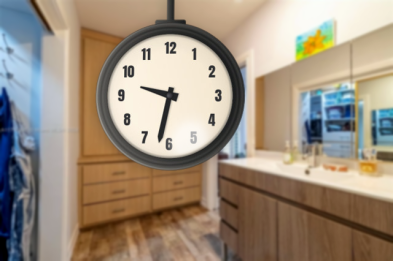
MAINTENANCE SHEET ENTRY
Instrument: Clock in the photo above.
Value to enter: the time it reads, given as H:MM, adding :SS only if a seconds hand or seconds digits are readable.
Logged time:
9:32
